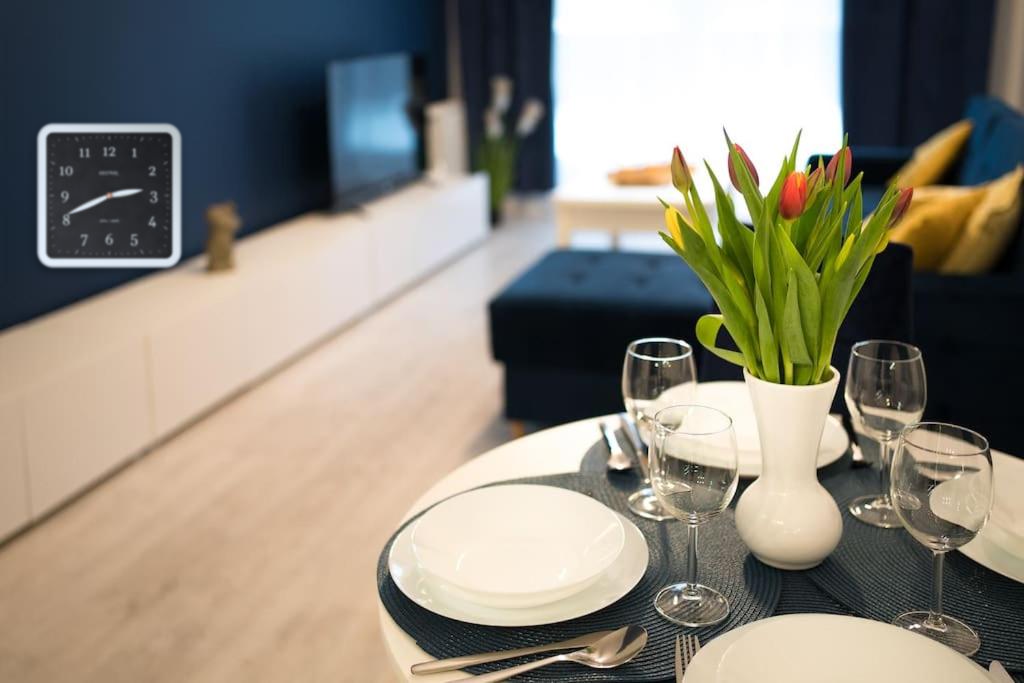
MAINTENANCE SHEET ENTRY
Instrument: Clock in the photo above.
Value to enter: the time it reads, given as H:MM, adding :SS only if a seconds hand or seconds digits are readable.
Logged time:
2:41
